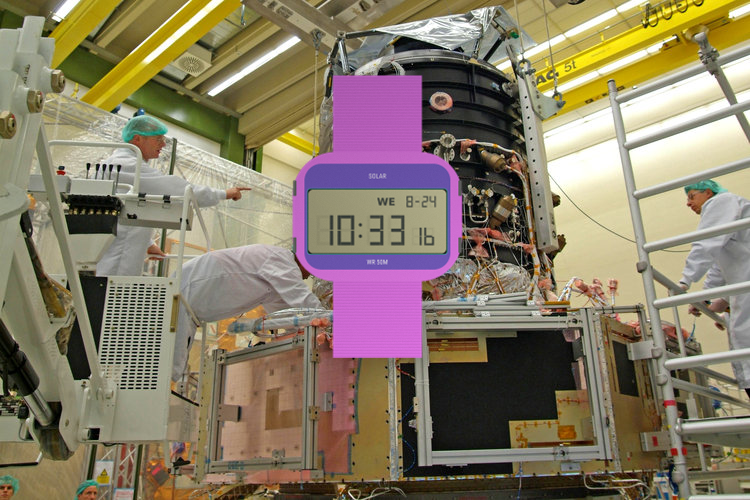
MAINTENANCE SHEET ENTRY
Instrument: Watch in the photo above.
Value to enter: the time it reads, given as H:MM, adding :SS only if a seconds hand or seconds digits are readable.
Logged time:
10:33:16
